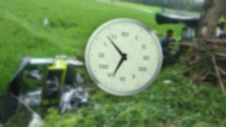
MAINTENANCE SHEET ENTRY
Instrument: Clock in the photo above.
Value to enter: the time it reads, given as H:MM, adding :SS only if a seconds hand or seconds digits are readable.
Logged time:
6:53
